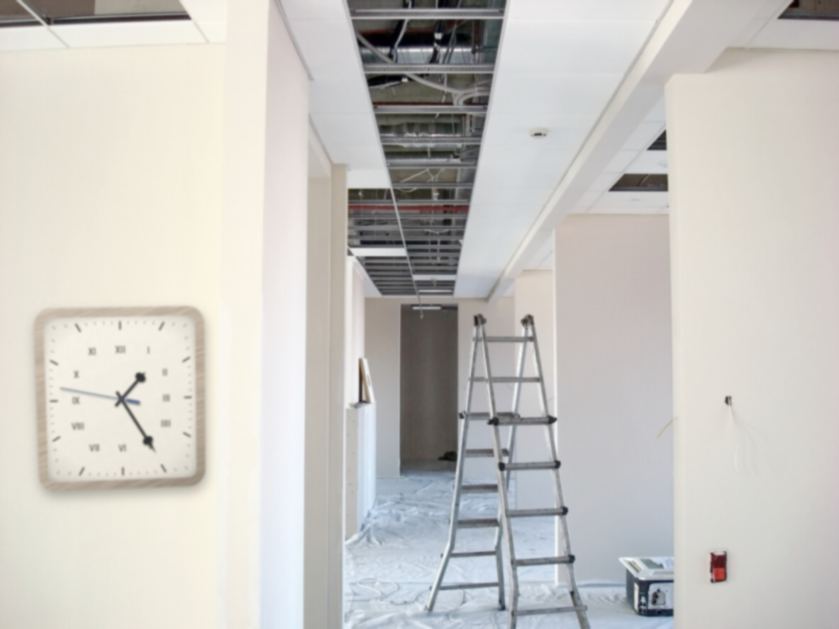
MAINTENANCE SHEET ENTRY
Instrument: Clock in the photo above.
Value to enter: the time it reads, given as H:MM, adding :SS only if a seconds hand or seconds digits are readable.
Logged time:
1:24:47
